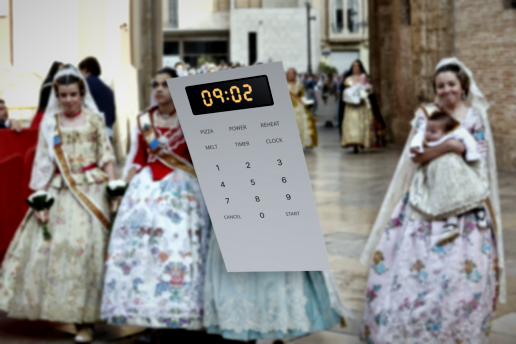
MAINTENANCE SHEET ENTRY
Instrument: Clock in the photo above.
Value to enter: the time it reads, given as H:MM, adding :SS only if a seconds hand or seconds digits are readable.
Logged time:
9:02
